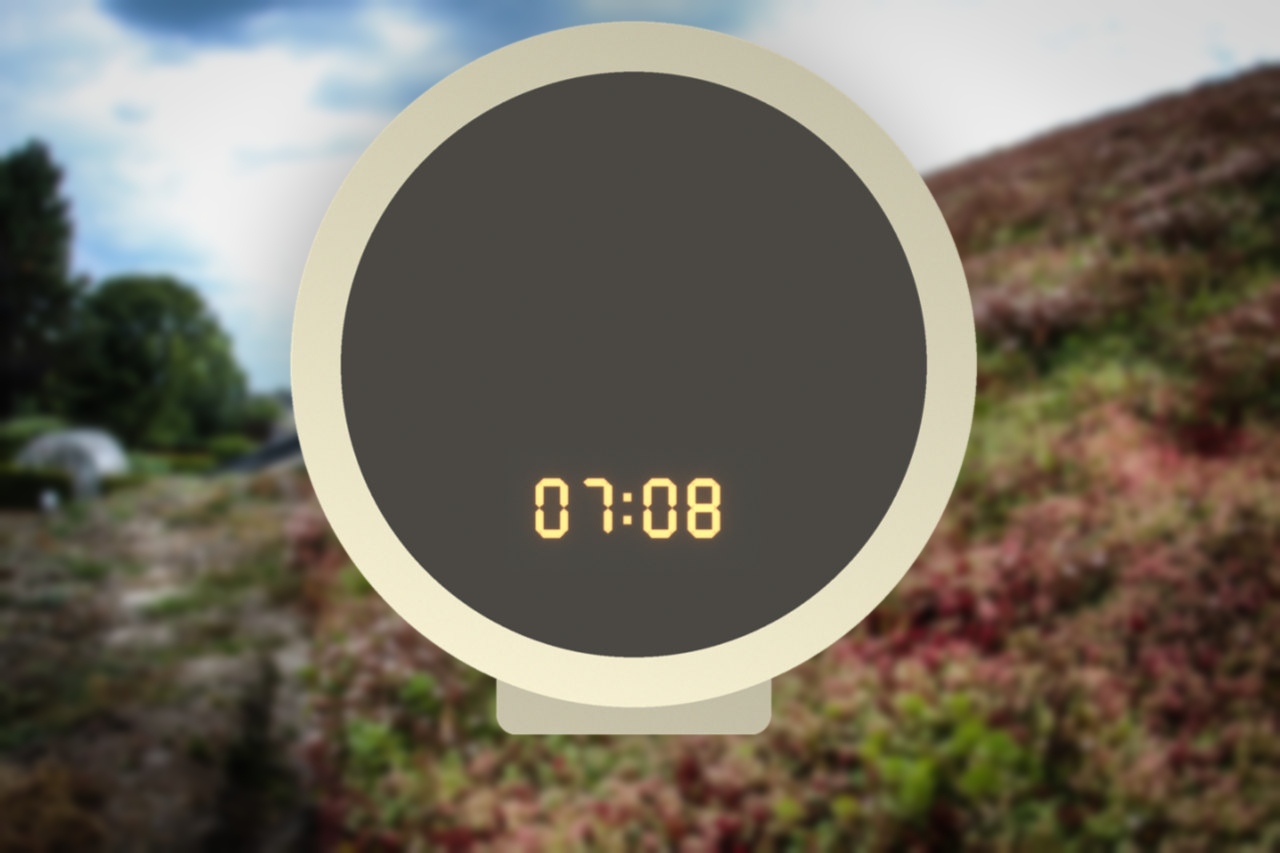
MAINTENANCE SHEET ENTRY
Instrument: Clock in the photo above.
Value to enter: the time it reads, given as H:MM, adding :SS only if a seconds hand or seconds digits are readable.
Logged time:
7:08
